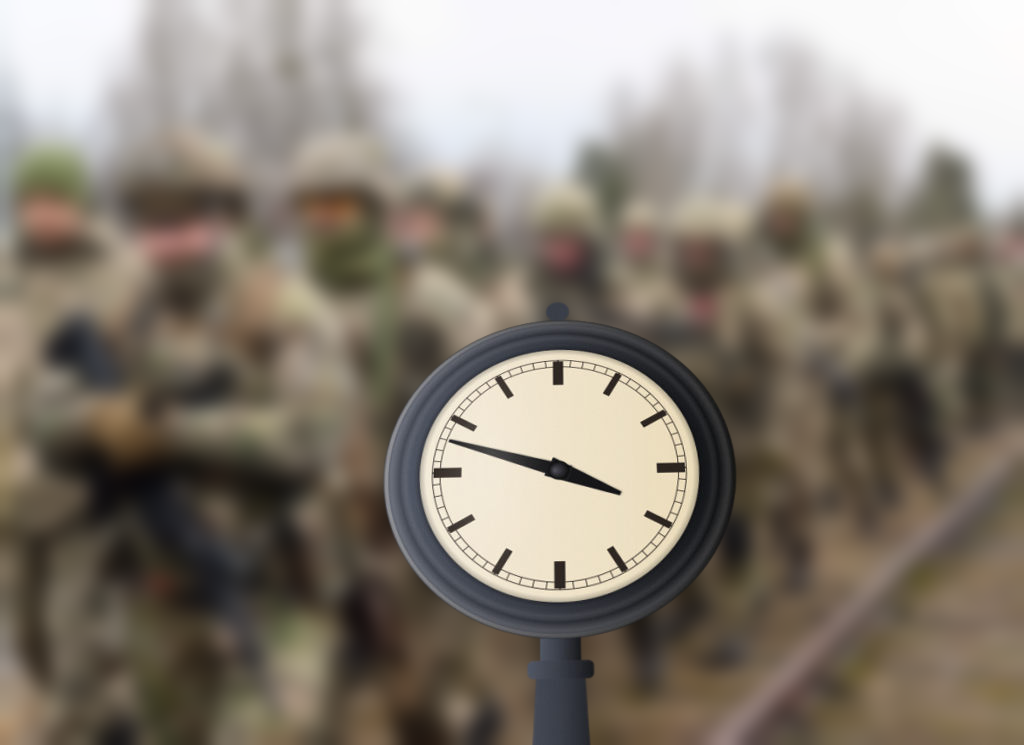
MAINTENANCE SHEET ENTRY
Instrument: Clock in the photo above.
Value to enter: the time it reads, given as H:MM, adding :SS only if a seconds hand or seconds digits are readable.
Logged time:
3:48
